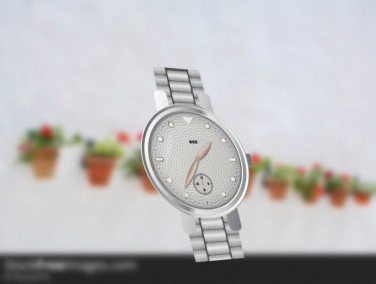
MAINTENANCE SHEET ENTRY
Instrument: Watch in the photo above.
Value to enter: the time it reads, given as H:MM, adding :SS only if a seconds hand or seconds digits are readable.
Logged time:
1:36
